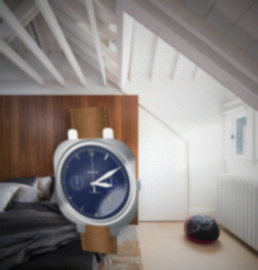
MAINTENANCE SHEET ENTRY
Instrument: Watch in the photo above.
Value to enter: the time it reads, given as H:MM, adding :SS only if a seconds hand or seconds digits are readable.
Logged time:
3:10
